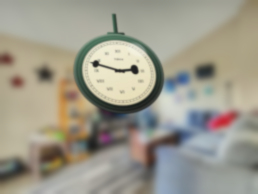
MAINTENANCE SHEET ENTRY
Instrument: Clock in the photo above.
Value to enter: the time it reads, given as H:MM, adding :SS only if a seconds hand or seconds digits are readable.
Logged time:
2:48
